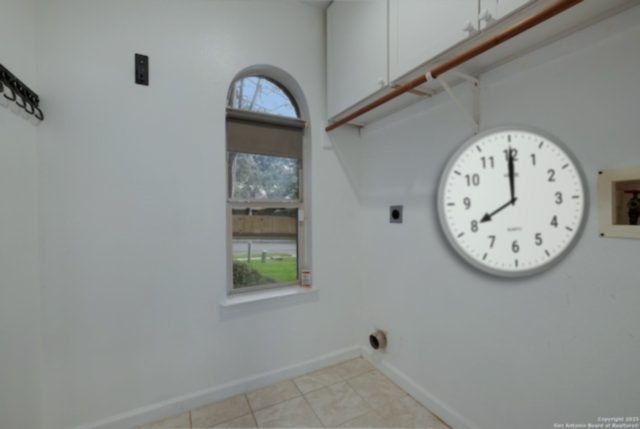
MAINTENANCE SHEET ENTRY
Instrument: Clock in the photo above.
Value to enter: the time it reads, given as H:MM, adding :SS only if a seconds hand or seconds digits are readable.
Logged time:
8:00
